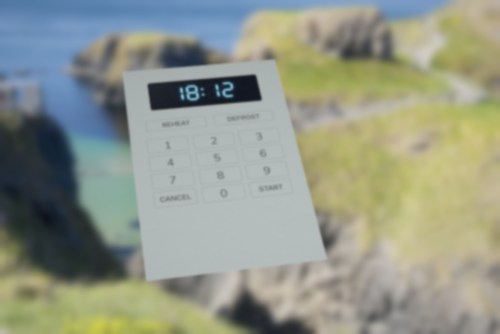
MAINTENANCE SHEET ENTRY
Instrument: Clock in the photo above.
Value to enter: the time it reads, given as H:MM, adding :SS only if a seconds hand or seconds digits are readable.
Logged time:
18:12
